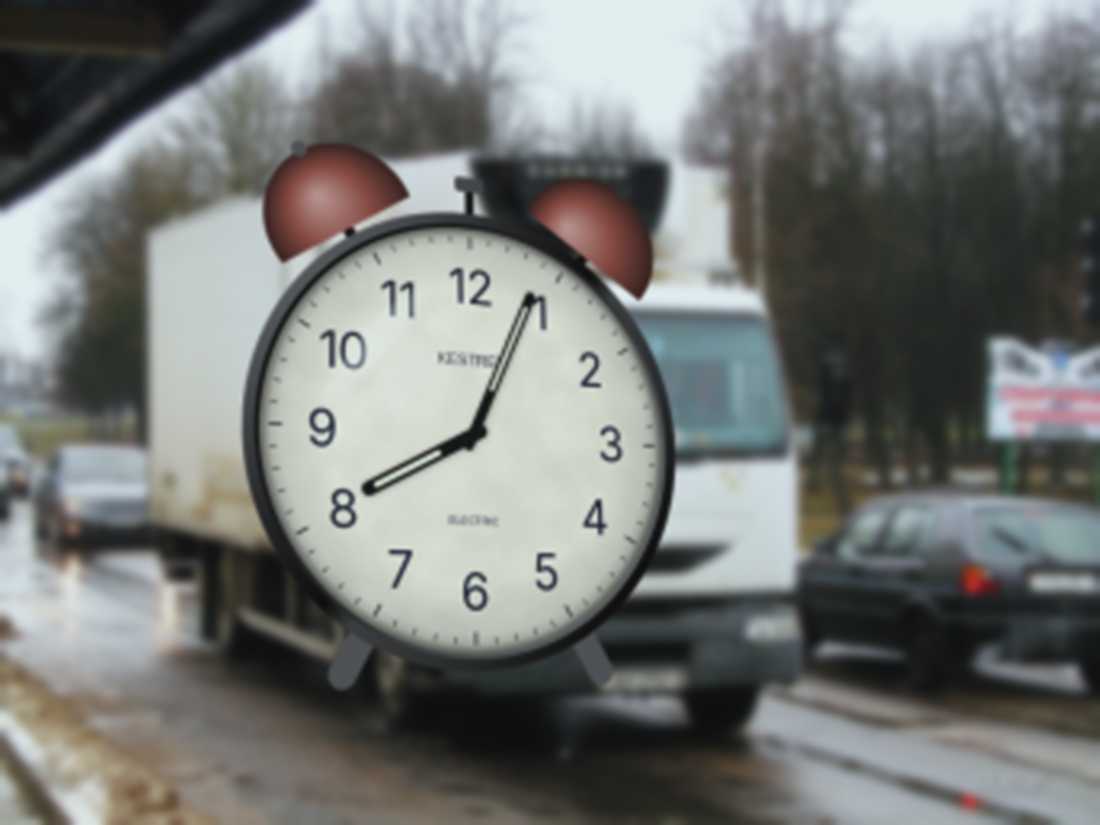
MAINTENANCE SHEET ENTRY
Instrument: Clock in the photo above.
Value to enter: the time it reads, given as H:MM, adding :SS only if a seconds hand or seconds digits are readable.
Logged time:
8:04
